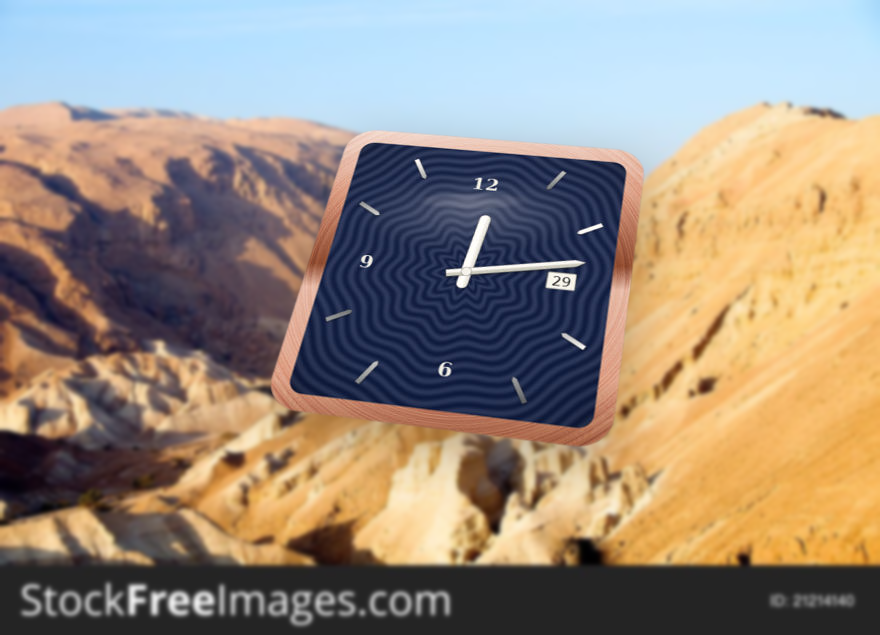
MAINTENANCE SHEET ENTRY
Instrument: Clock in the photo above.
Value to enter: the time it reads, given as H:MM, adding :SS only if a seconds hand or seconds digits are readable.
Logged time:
12:13
